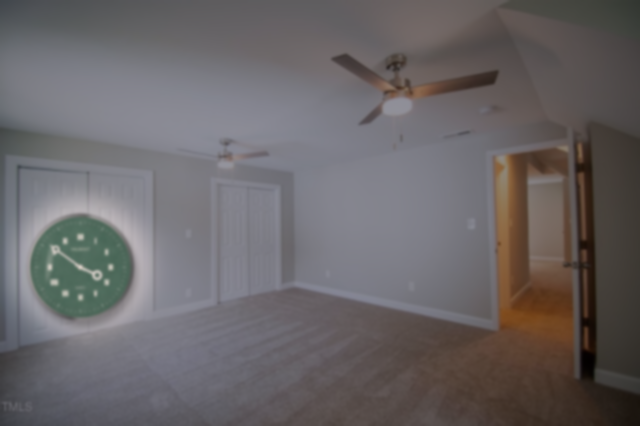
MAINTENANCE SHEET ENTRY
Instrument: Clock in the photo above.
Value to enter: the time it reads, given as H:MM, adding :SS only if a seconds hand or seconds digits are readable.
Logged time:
3:51
